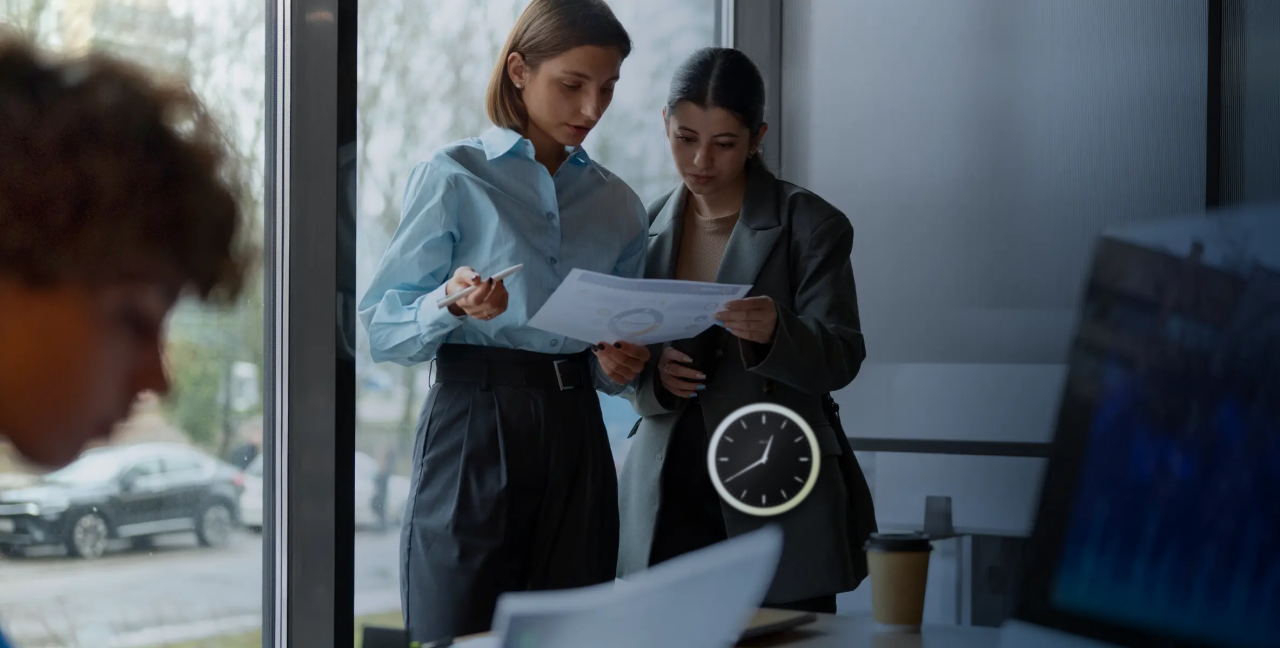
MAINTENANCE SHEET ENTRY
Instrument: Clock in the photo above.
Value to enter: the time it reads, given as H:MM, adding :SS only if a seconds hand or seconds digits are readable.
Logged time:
12:40
